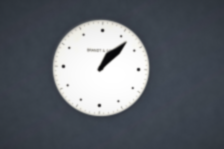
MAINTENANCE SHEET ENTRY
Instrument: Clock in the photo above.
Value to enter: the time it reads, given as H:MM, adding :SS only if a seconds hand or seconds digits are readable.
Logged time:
1:07
